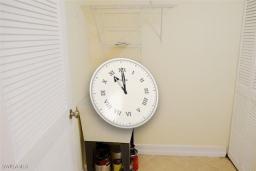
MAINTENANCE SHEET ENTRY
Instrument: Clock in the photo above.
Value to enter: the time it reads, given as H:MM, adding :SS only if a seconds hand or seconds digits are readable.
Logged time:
11:00
